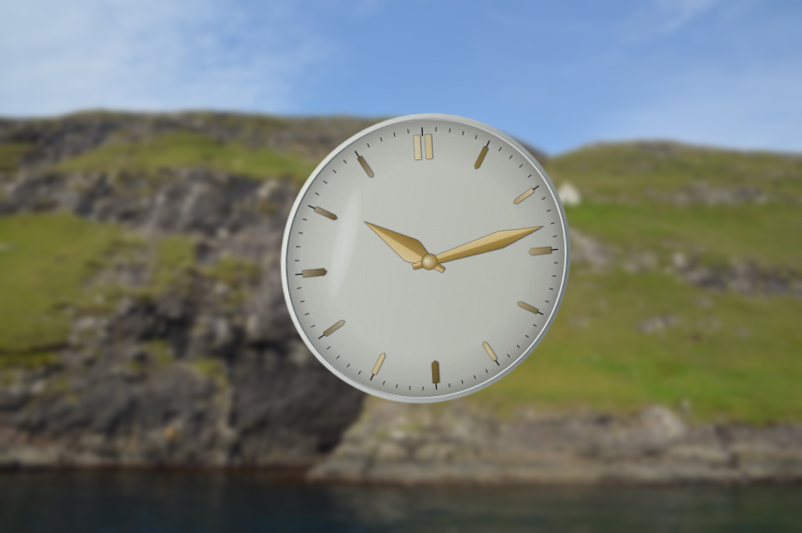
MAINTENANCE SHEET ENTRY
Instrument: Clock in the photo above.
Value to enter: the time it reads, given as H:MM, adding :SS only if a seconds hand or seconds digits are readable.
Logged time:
10:13
